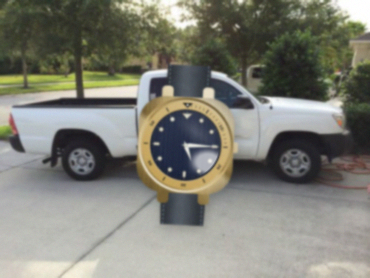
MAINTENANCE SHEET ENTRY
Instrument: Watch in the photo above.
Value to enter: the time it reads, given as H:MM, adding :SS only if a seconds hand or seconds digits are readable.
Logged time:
5:15
